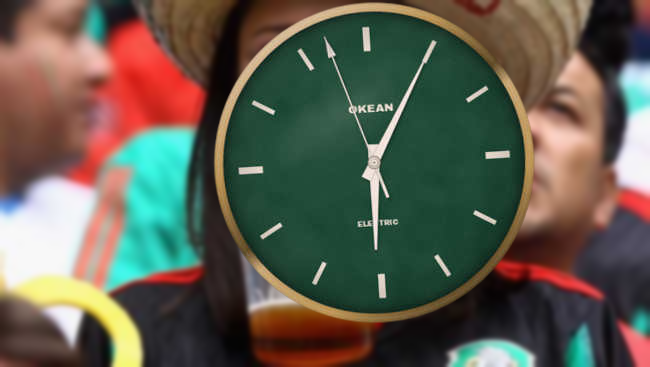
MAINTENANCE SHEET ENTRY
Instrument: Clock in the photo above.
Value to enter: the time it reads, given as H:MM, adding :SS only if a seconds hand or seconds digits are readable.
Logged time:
6:04:57
